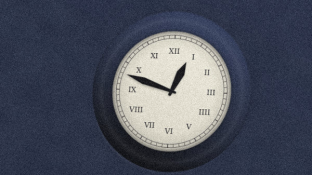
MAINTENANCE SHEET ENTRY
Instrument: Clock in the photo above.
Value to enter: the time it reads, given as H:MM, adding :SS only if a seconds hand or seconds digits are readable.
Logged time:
12:48
